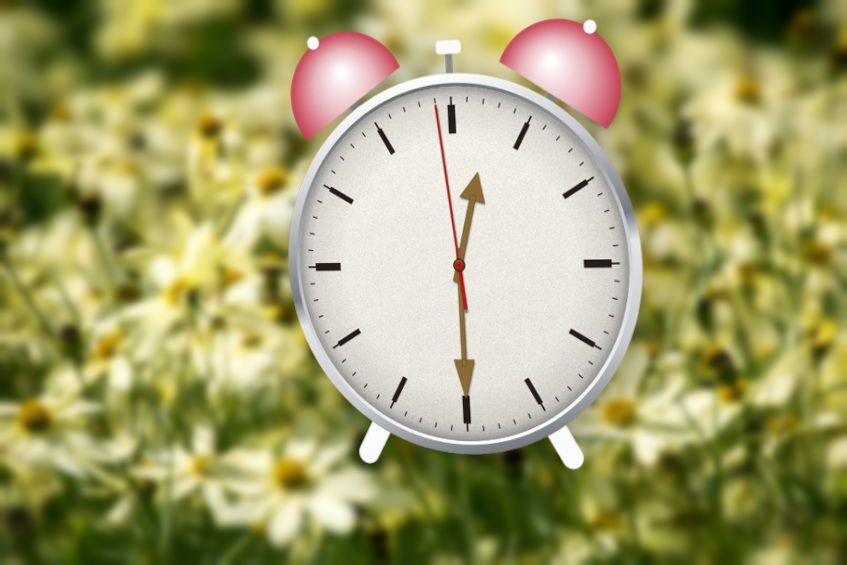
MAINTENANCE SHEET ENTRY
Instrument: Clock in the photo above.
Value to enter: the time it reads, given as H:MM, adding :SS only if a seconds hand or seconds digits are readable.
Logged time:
12:29:59
